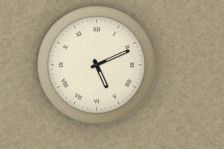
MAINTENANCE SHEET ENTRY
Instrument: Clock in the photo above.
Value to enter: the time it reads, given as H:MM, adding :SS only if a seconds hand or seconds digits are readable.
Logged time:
5:11
